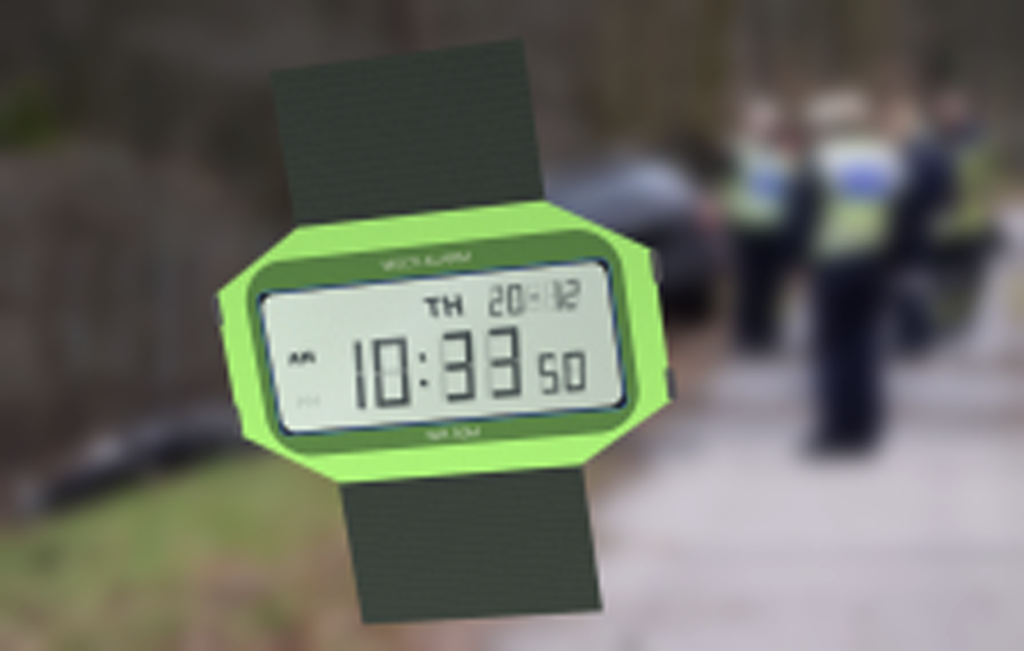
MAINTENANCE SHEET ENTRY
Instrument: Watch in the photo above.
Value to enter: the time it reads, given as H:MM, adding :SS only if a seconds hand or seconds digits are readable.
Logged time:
10:33:50
